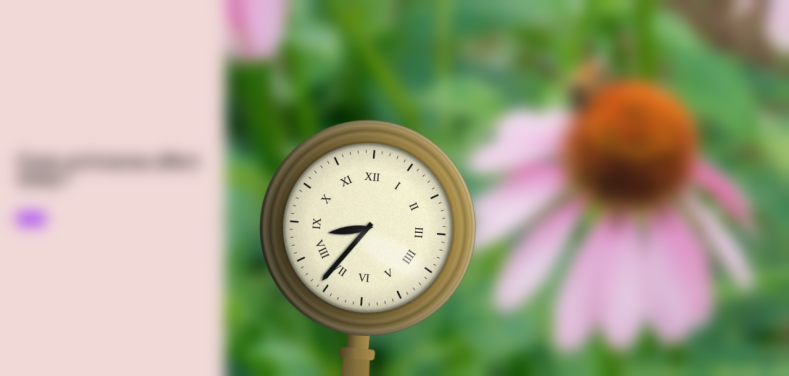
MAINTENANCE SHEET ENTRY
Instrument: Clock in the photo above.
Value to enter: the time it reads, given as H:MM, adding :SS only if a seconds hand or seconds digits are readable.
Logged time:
8:36
